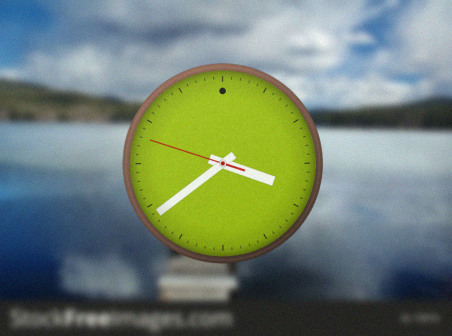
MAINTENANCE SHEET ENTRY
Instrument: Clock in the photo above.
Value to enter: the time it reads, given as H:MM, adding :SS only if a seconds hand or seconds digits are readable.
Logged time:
3:38:48
